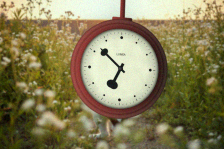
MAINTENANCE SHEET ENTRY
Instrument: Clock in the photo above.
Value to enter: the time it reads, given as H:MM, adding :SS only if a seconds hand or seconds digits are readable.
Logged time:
6:52
